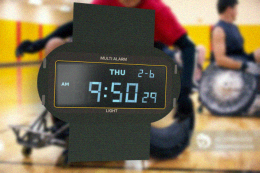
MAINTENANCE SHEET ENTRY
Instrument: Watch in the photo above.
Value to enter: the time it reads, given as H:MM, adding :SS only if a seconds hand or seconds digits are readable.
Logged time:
9:50:29
